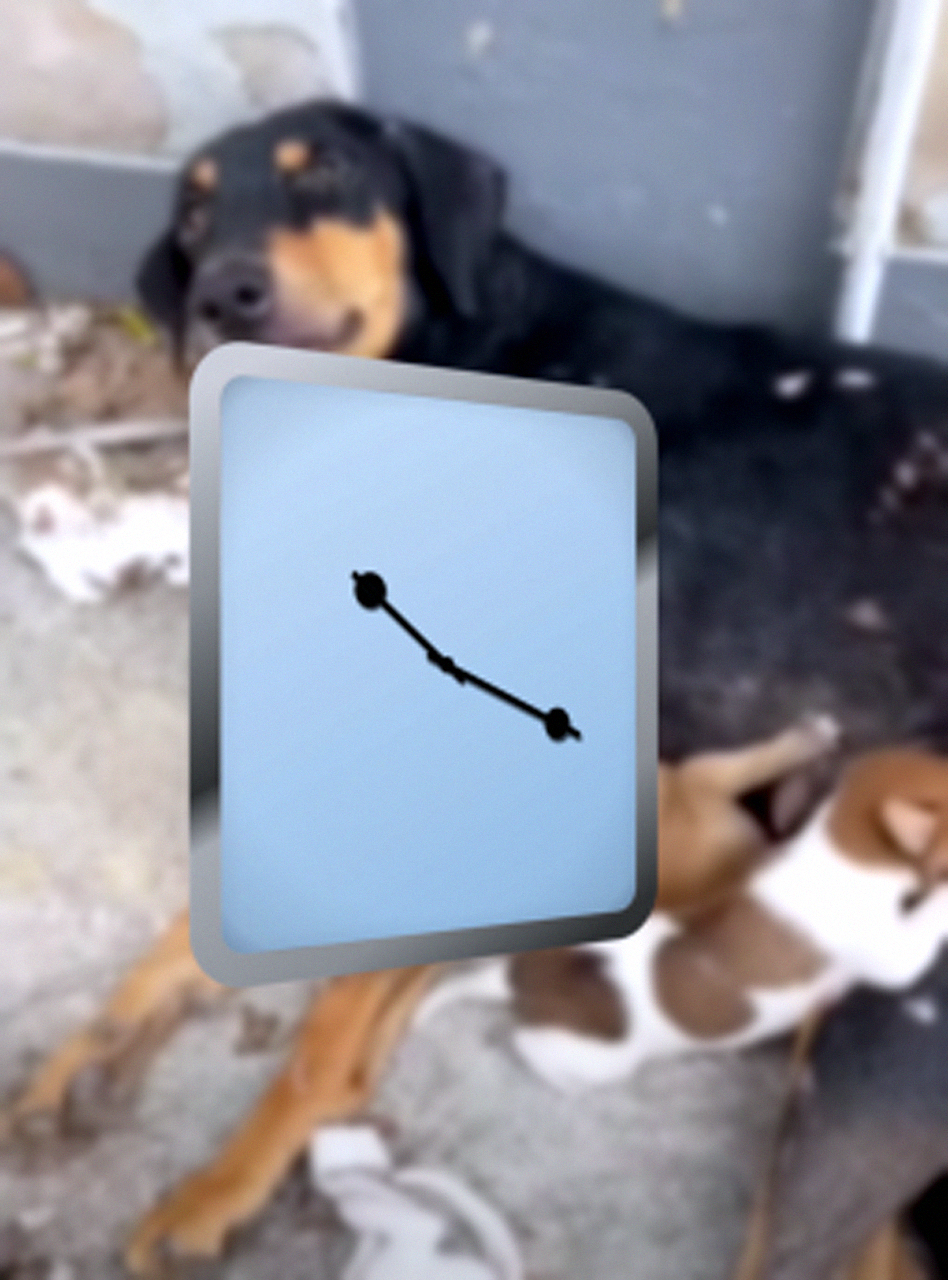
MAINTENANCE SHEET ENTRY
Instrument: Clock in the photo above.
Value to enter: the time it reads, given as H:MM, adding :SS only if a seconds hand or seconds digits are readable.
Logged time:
10:19
